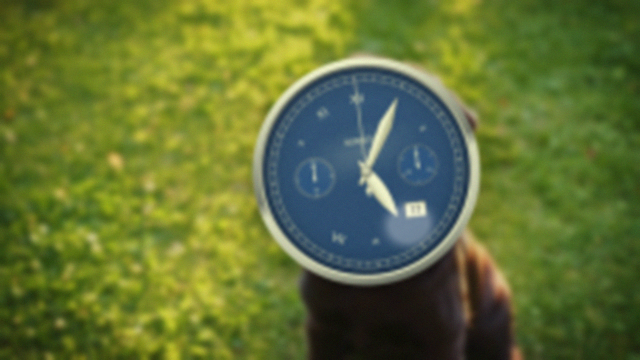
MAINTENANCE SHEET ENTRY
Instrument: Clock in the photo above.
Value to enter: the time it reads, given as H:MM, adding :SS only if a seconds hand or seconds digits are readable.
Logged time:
5:05
